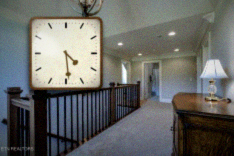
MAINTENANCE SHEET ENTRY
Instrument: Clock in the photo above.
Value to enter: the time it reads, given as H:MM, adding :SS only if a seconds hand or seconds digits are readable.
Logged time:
4:29
